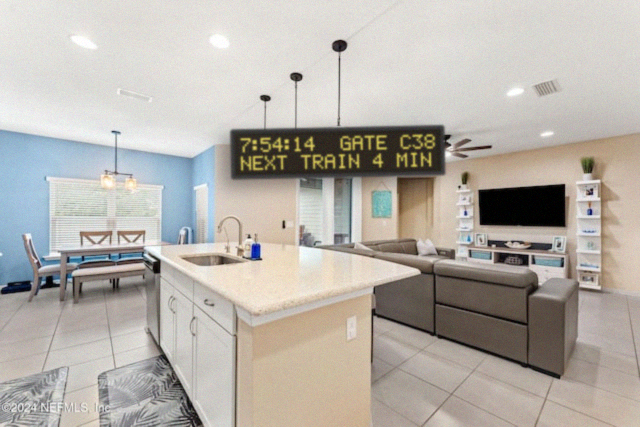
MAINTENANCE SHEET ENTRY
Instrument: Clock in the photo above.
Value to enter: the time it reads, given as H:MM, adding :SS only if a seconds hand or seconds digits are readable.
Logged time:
7:54:14
